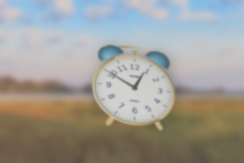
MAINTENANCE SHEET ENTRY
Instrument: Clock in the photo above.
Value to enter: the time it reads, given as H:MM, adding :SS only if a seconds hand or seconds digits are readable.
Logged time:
12:50
